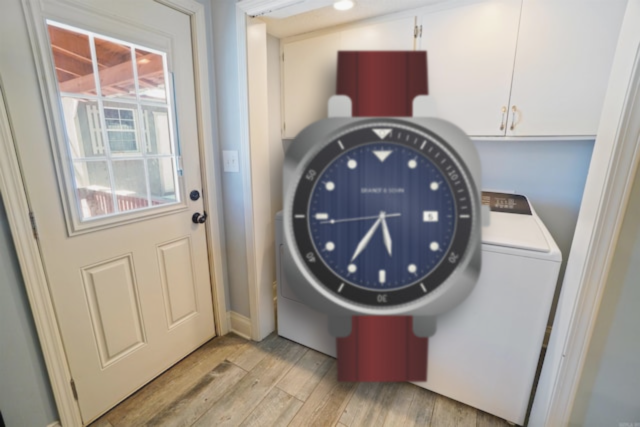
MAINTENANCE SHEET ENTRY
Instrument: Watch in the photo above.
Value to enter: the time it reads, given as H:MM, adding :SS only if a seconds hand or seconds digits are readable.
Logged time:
5:35:44
